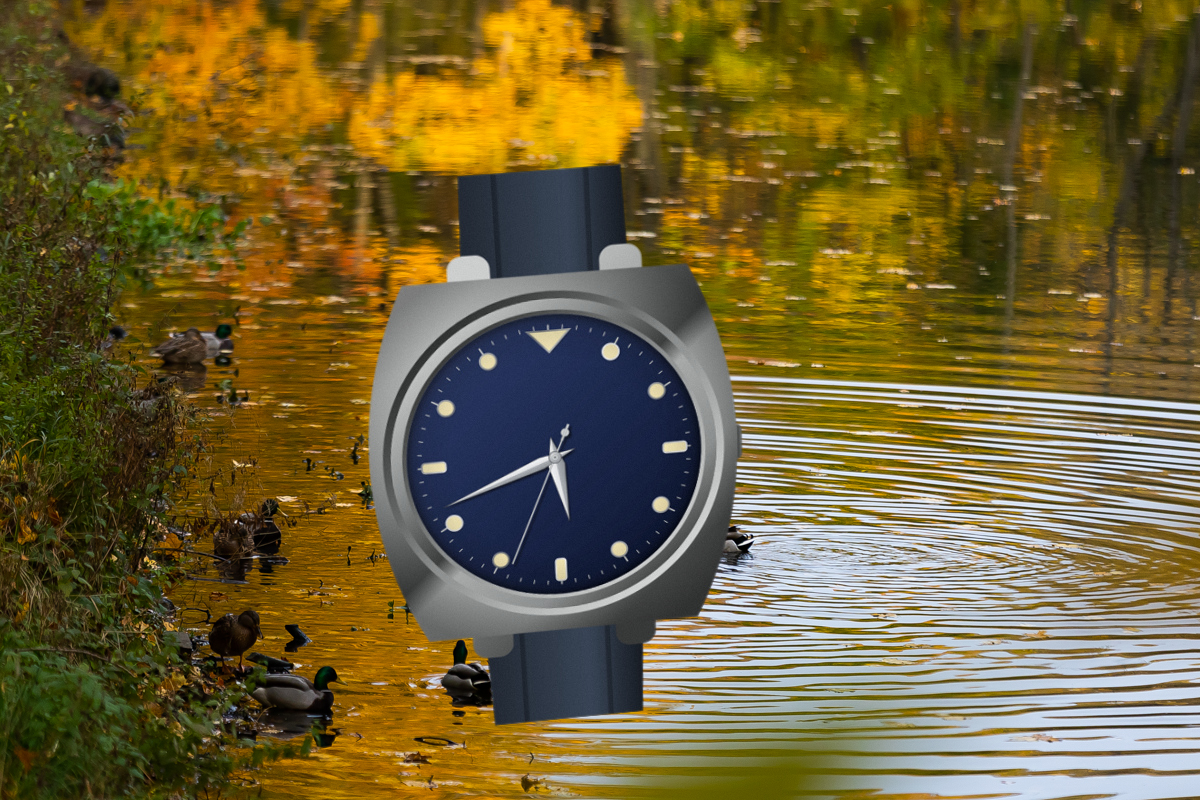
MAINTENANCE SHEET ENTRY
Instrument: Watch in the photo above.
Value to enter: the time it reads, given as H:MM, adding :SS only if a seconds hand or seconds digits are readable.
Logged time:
5:41:34
